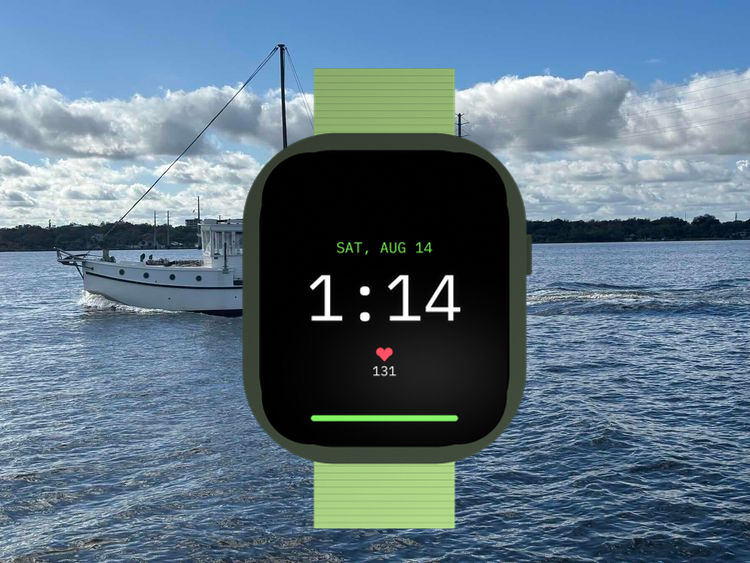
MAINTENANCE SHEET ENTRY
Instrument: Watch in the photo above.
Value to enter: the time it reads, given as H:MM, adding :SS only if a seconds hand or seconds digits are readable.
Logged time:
1:14
